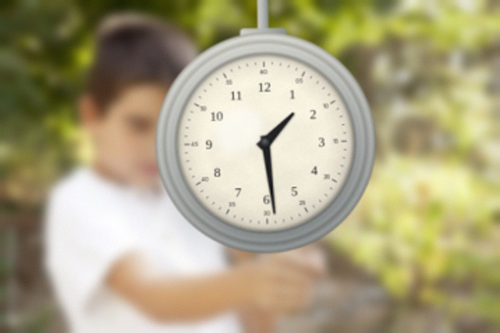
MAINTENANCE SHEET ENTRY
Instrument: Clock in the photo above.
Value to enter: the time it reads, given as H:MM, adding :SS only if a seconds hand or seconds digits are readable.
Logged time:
1:29
